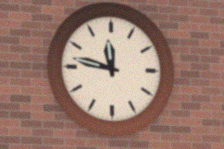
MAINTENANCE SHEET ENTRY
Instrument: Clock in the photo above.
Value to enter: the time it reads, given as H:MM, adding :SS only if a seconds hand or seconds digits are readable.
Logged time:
11:47
